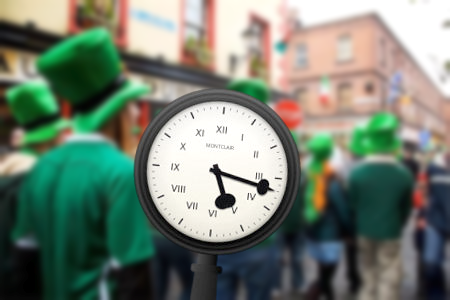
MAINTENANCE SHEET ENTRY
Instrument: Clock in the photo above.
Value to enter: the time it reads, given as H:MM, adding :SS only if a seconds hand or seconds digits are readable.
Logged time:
5:17
